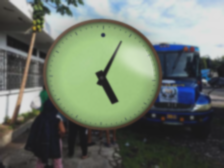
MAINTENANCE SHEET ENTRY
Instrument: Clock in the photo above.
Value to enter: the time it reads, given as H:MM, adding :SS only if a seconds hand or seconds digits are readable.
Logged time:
5:04
